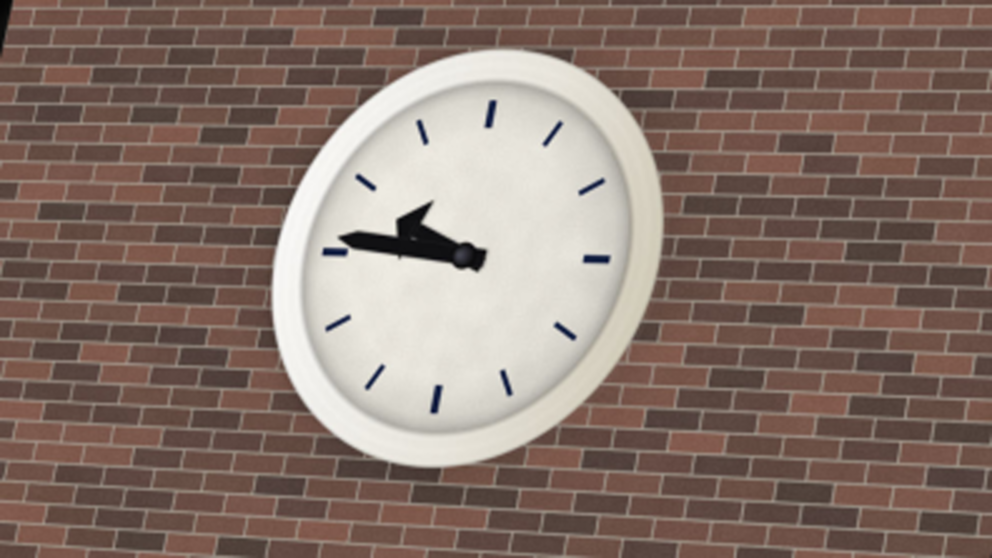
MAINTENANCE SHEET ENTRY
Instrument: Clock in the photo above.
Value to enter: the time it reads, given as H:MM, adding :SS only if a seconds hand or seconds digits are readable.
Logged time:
9:46
